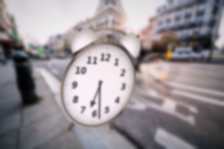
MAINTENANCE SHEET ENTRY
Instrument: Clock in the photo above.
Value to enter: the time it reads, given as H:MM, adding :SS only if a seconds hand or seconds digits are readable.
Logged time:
6:28
